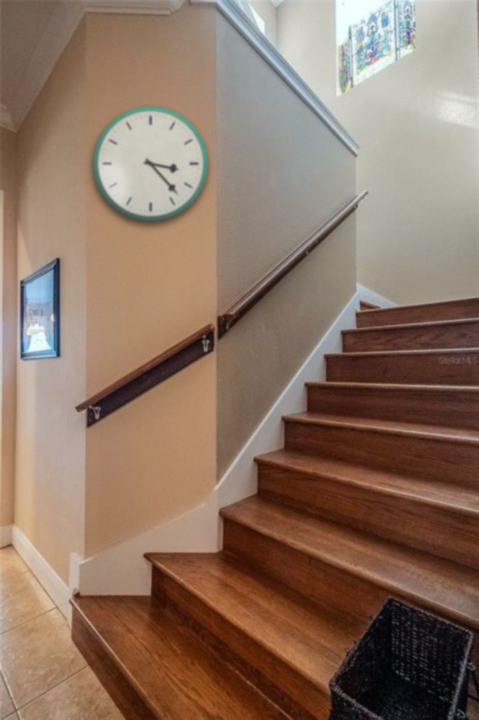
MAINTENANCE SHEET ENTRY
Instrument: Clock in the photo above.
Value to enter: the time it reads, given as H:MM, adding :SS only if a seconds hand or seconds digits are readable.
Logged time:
3:23
